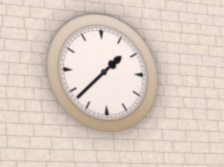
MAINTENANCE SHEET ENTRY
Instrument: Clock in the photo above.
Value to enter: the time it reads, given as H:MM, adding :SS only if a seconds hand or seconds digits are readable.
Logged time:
1:38
